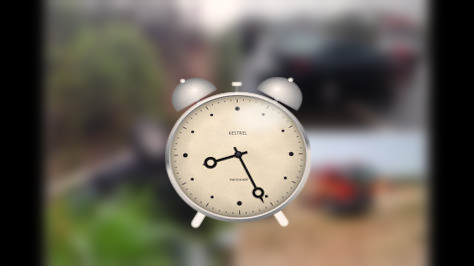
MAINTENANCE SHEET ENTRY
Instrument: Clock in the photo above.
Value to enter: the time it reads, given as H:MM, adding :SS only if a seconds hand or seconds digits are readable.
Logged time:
8:26
